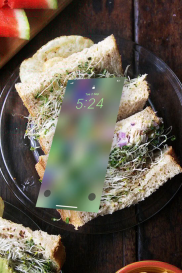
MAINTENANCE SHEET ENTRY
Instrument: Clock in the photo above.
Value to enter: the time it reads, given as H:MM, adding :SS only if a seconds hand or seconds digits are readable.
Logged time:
5:24
